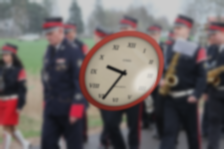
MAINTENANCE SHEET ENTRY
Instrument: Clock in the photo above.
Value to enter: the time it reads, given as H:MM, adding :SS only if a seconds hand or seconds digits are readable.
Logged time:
9:34
